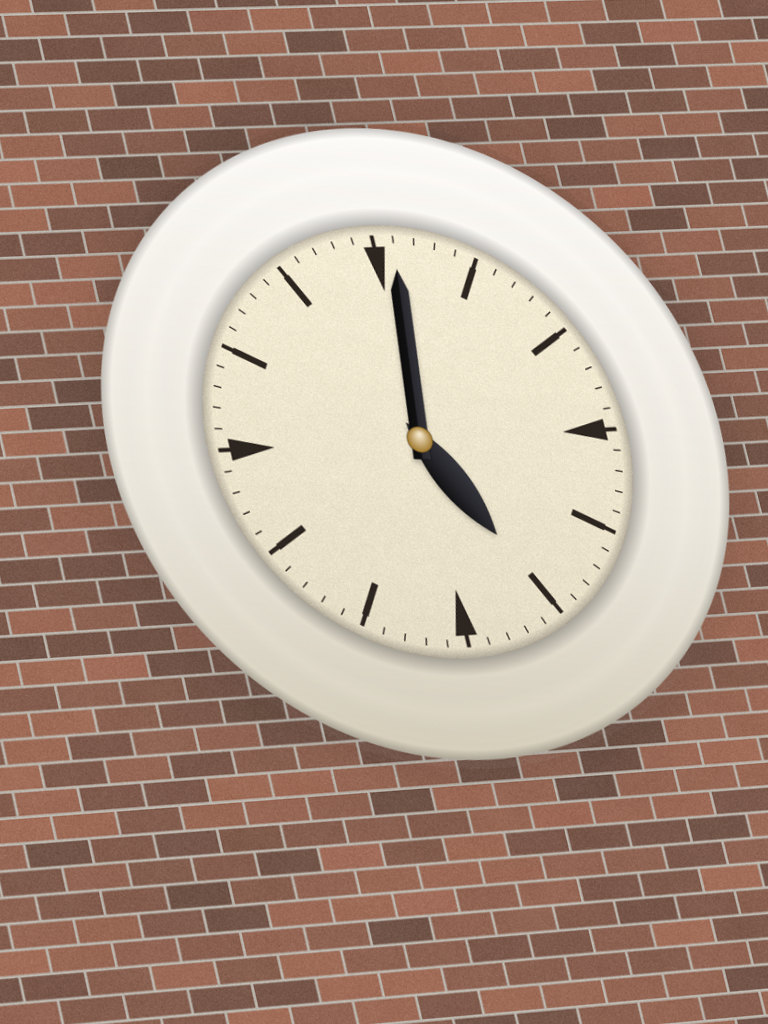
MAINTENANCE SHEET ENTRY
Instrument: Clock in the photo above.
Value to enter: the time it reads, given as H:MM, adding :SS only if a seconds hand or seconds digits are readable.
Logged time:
5:01
